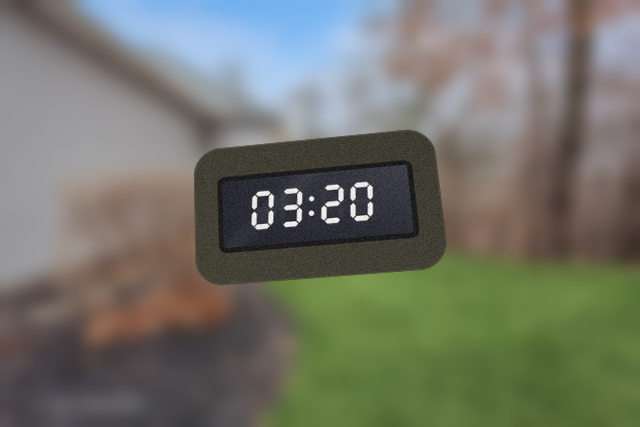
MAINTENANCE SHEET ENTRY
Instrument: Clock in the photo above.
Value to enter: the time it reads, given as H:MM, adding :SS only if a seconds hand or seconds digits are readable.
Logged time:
3:20
